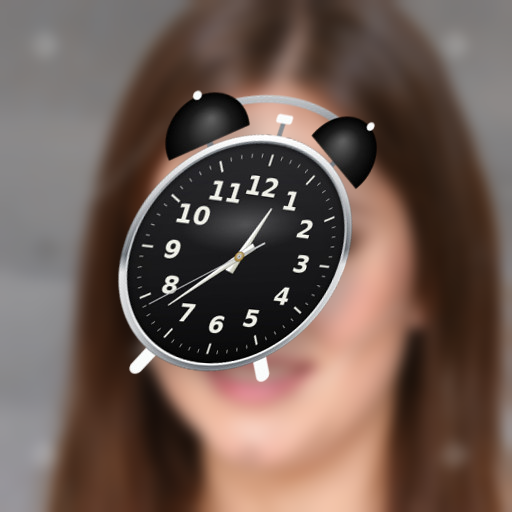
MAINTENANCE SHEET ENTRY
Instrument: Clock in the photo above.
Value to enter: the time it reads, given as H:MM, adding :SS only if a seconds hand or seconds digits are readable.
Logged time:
12:37:39
